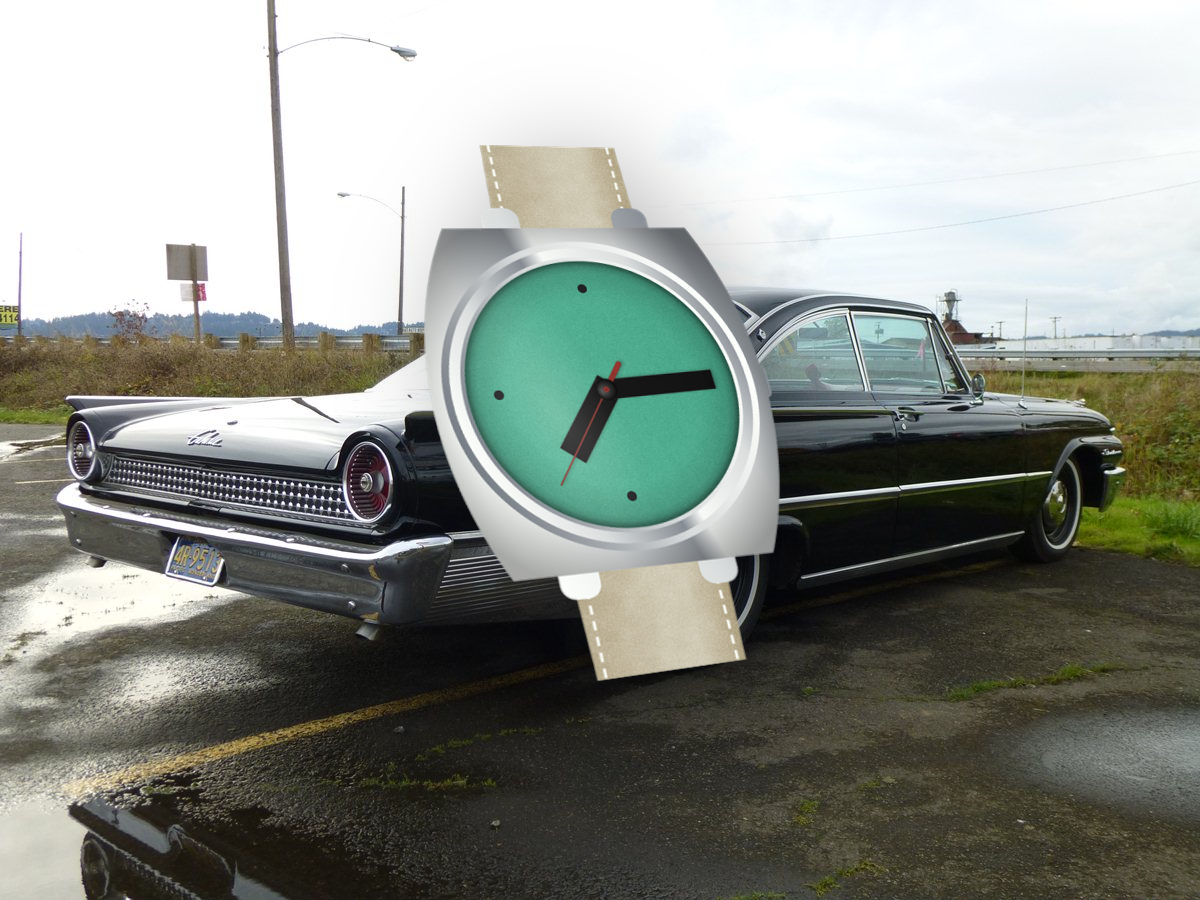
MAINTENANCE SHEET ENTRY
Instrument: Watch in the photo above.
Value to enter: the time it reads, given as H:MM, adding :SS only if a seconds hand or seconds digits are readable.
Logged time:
7:14:36
